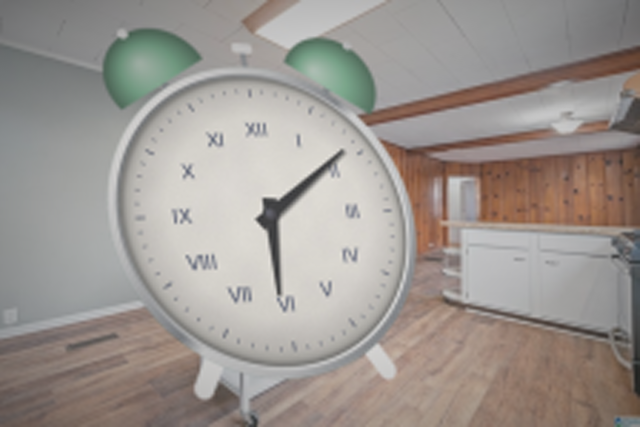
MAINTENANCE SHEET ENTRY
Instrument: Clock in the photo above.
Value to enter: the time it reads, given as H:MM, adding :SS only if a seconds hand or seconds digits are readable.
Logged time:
6:09
